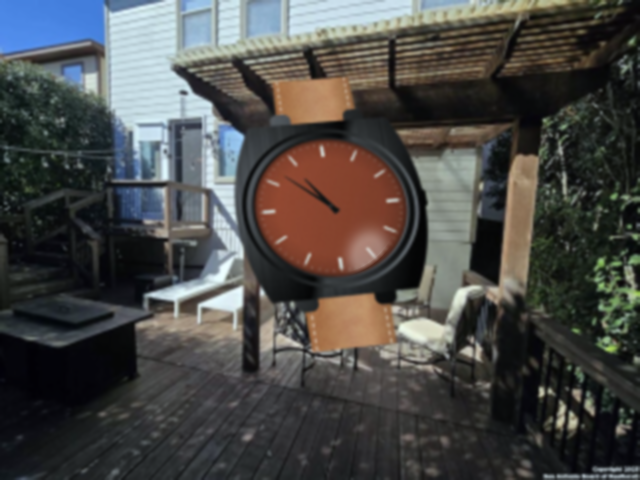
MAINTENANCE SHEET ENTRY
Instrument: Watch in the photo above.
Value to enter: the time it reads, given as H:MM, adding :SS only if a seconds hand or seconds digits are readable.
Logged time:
10:52
